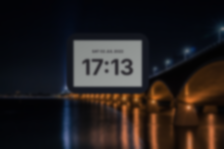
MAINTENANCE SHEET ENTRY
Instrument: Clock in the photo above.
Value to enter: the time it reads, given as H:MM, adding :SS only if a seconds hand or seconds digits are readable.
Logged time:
17:13
